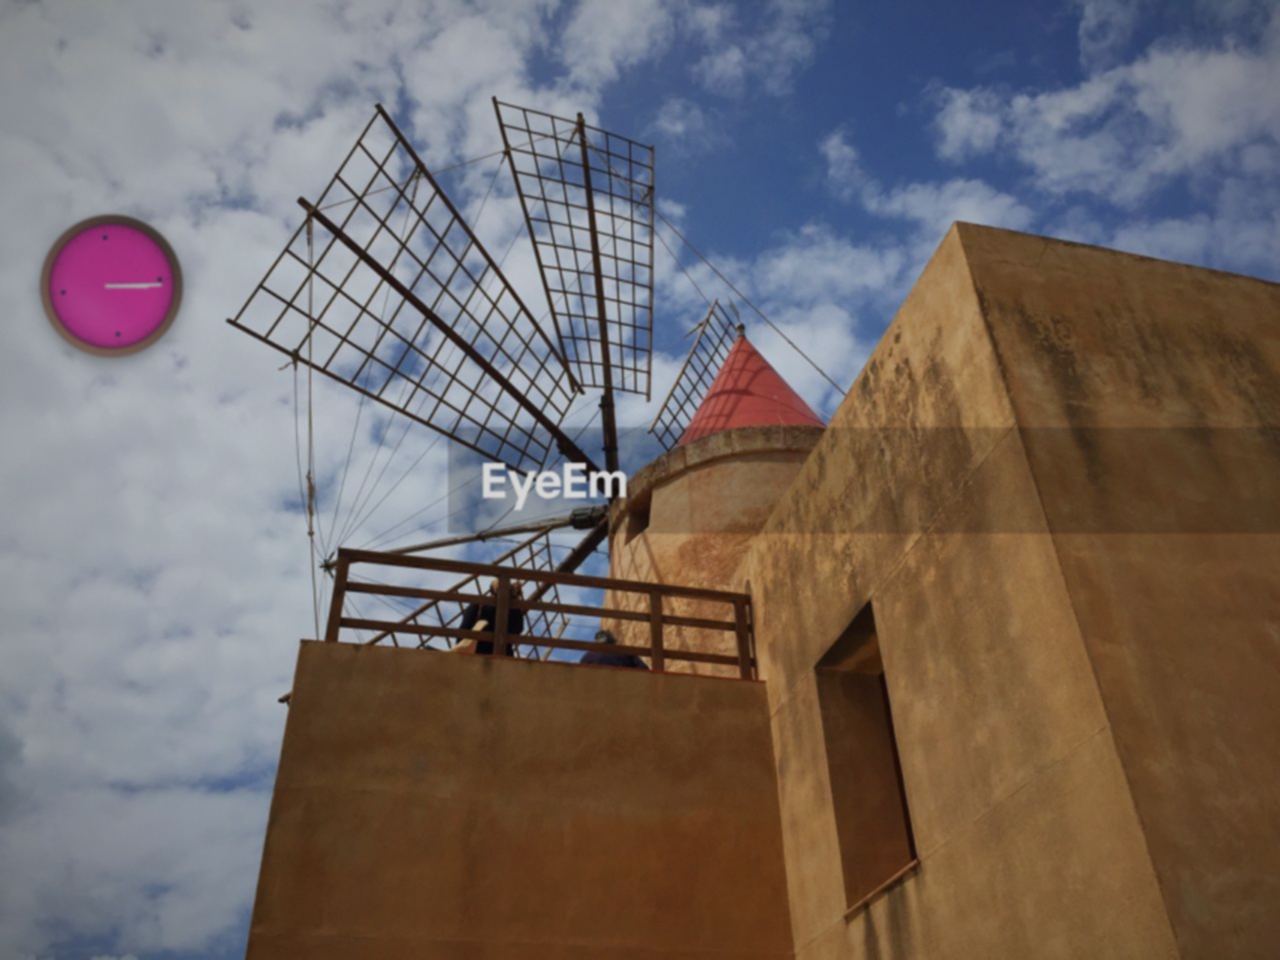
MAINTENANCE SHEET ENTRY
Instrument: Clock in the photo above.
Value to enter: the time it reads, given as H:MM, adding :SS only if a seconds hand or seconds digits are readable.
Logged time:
3:16
